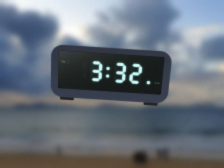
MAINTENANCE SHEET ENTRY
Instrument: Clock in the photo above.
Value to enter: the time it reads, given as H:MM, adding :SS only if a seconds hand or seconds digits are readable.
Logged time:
3:32
